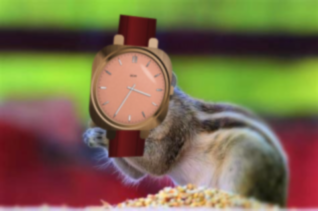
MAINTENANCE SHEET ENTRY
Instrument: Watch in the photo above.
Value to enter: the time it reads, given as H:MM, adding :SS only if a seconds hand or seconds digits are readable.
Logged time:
3:35
